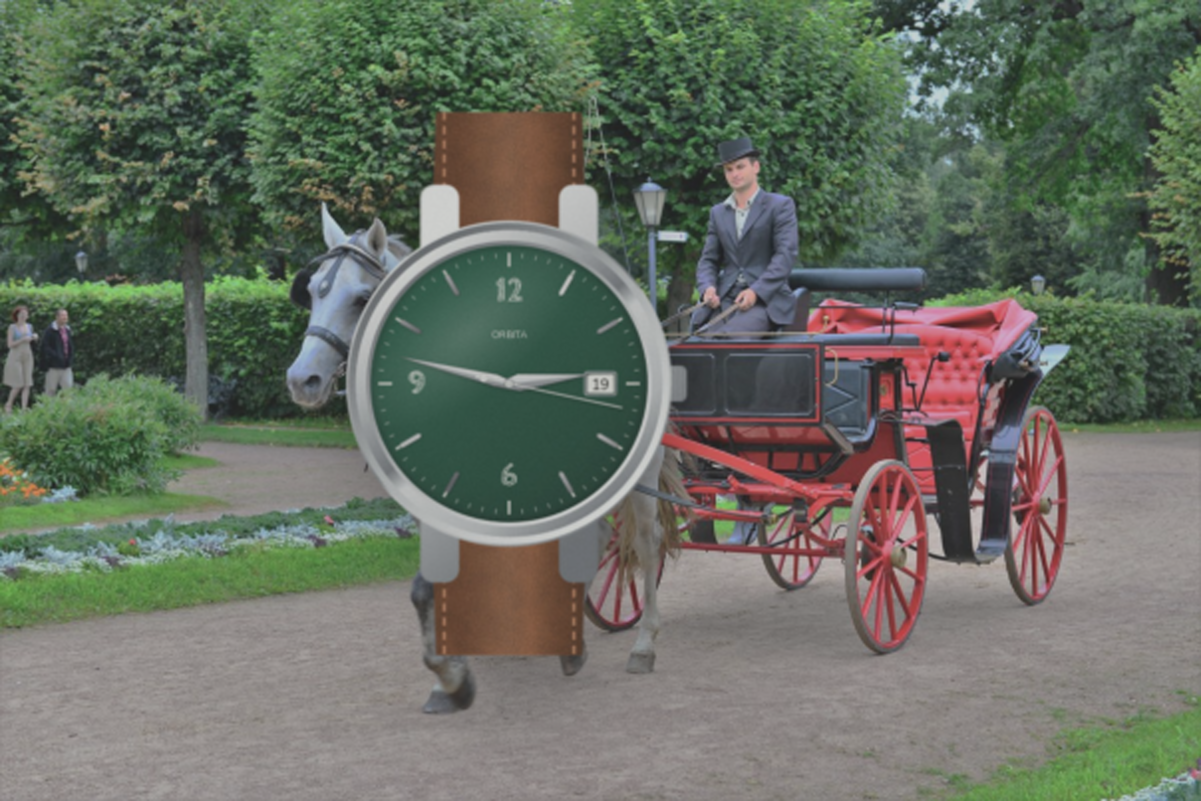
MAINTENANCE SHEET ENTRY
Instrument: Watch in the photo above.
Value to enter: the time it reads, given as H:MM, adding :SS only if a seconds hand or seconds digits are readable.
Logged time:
2:47:17
